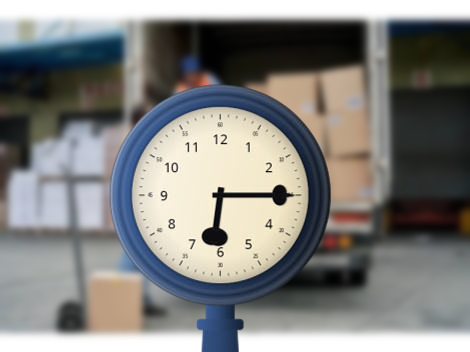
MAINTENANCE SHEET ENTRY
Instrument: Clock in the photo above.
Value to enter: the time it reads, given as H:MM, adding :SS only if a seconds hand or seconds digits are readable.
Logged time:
6:15
